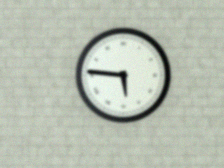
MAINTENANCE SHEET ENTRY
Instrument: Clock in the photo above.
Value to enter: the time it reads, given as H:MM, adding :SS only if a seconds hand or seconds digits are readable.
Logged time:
5:46
